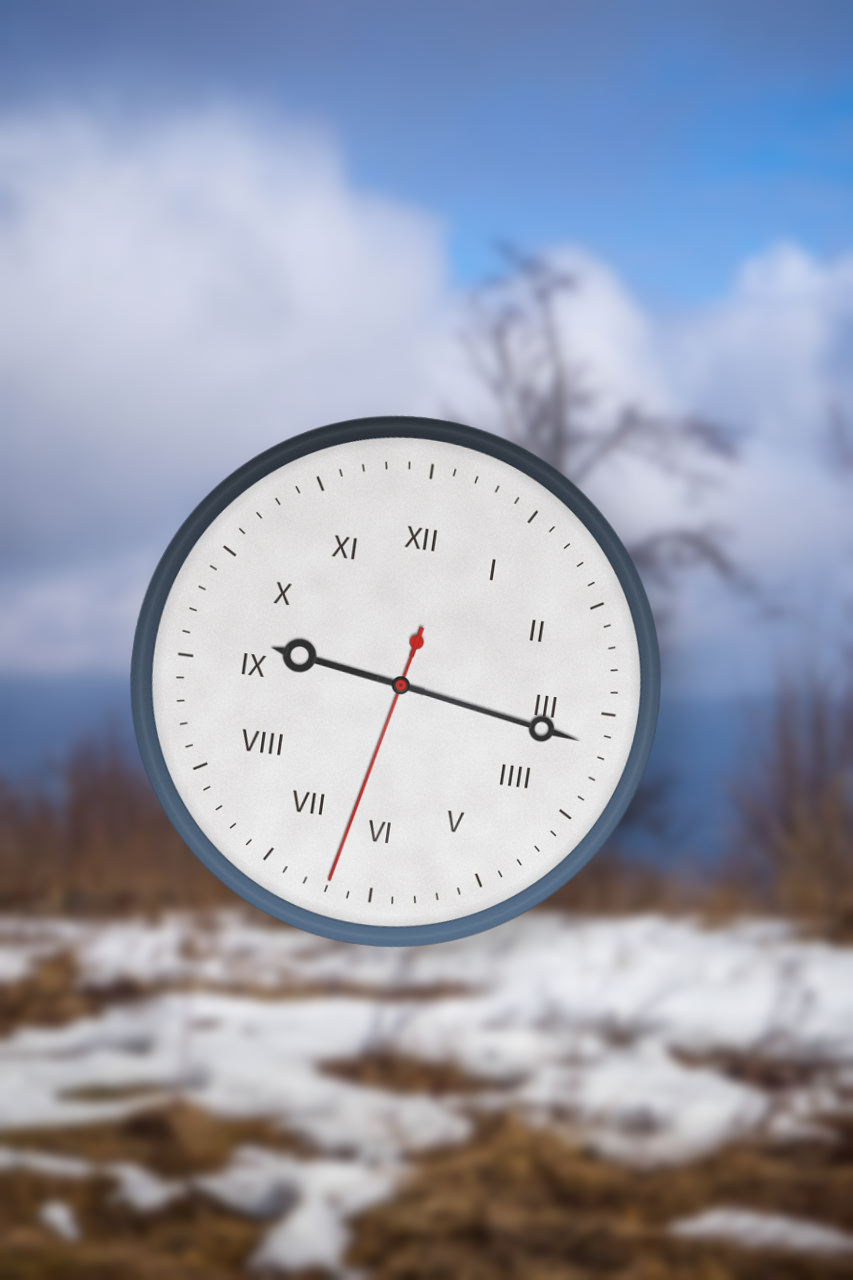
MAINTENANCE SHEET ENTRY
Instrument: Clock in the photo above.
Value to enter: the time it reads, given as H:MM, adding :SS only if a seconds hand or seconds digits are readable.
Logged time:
9:16:32
